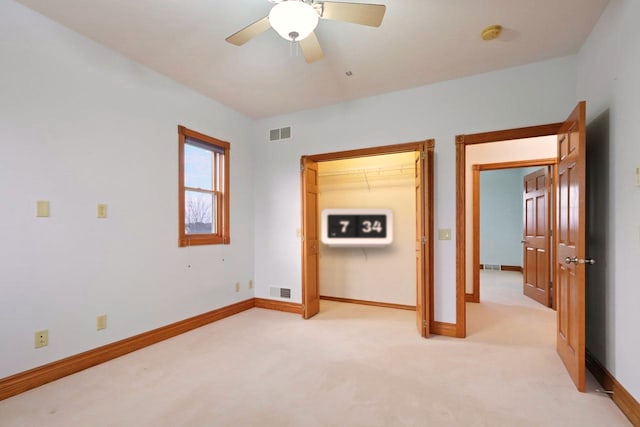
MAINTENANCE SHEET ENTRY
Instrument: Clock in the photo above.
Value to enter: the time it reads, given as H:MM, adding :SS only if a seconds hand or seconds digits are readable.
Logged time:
7:34
